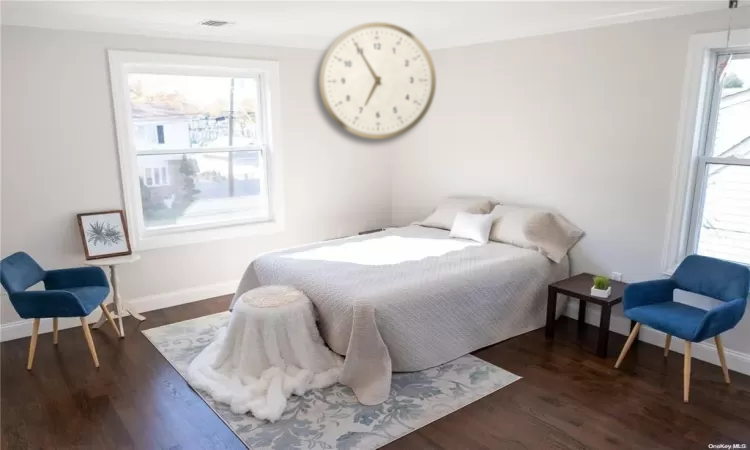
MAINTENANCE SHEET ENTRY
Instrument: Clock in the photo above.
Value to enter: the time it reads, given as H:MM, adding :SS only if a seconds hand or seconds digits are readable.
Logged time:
6:55
